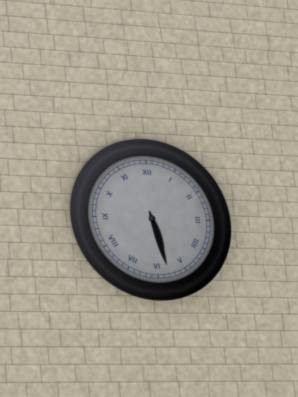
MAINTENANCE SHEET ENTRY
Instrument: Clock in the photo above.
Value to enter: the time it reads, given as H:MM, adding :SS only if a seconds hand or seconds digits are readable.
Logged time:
5:28
